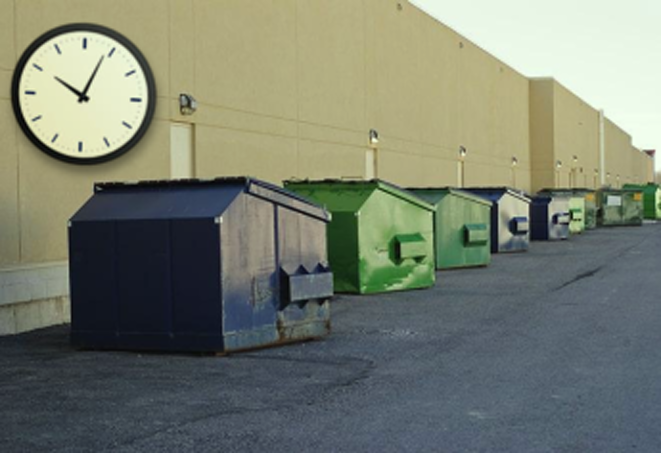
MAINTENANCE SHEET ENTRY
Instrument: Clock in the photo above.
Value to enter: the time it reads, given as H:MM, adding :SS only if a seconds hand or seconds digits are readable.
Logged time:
10:04
